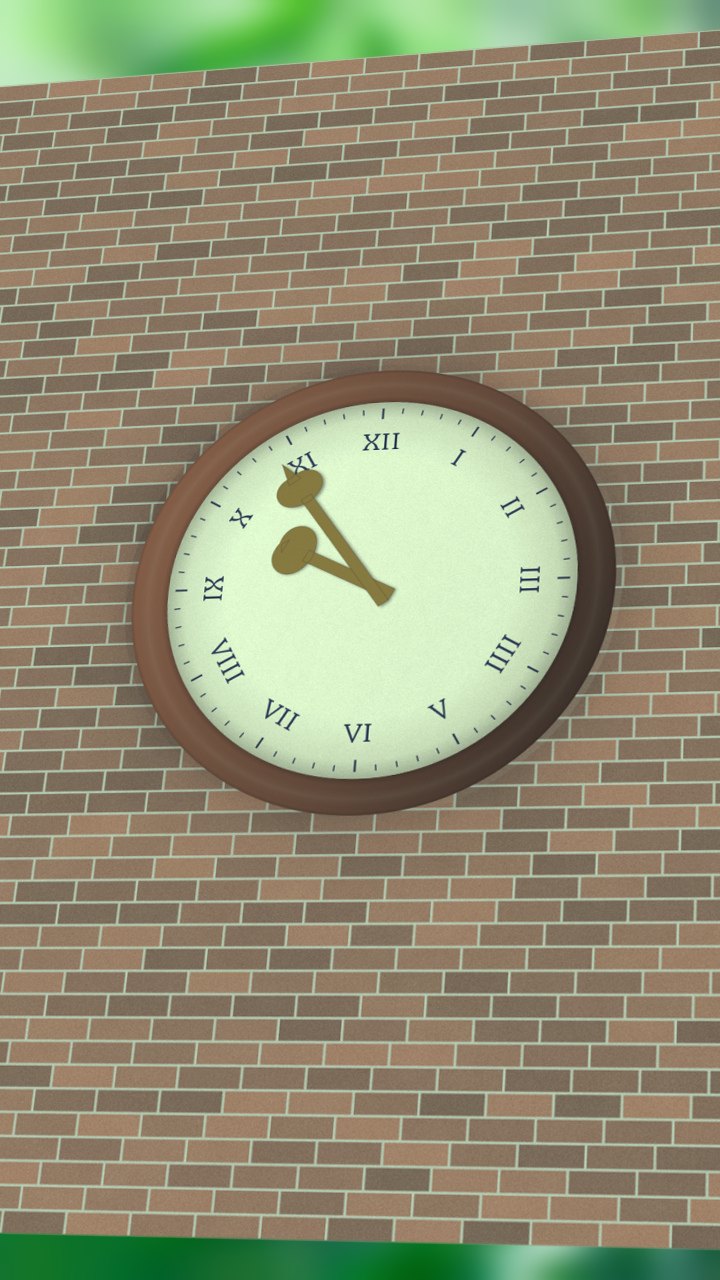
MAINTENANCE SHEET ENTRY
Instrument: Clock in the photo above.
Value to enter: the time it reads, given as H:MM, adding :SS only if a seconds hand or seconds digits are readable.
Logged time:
9:54
